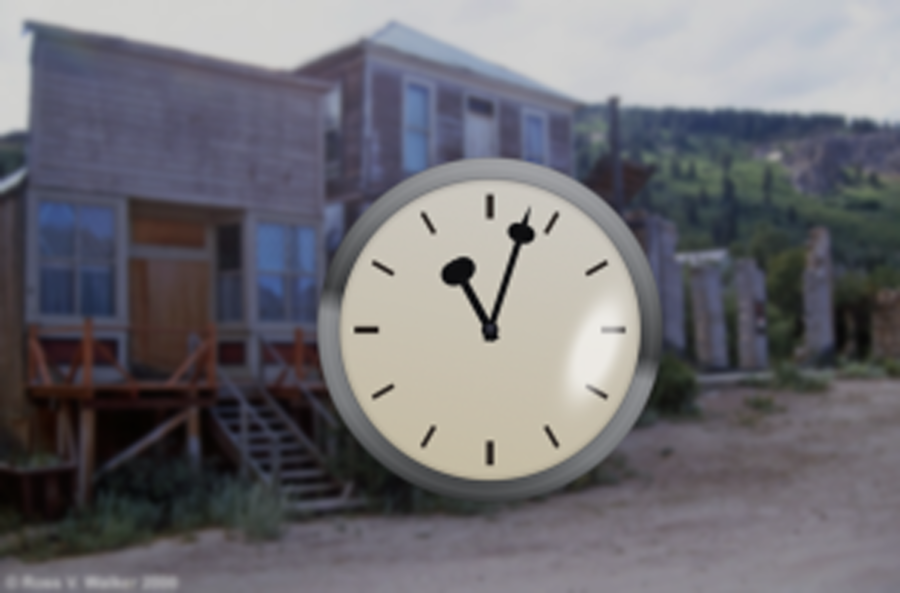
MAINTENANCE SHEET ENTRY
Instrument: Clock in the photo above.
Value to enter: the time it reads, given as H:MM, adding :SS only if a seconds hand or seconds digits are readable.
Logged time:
11:03
